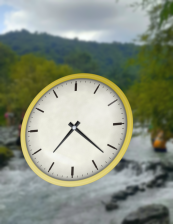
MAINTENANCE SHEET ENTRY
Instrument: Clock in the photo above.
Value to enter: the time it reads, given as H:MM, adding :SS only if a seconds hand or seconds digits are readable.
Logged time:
7:22
